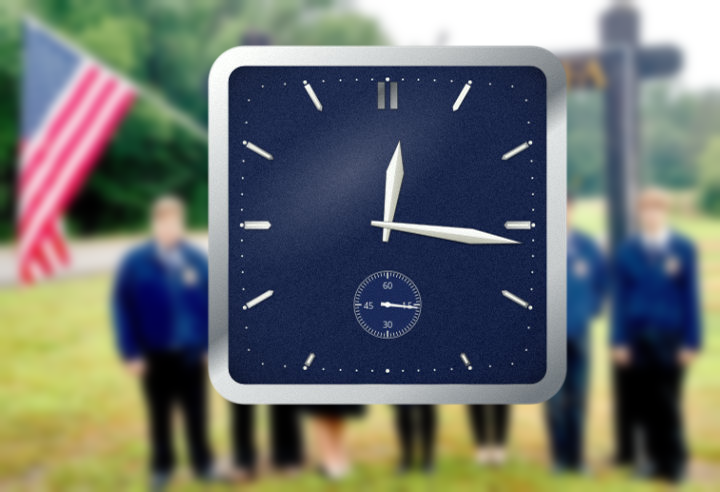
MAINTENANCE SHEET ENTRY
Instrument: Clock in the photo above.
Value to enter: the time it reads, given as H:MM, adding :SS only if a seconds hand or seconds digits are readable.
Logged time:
12:16:16
